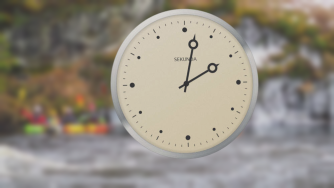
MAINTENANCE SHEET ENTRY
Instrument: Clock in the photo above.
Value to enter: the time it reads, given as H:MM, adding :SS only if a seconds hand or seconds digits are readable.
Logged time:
2:02
